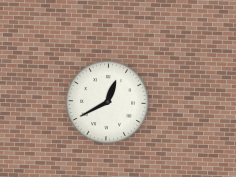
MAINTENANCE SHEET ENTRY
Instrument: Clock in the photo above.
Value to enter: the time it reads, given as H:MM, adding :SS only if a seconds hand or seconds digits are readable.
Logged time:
12:40
